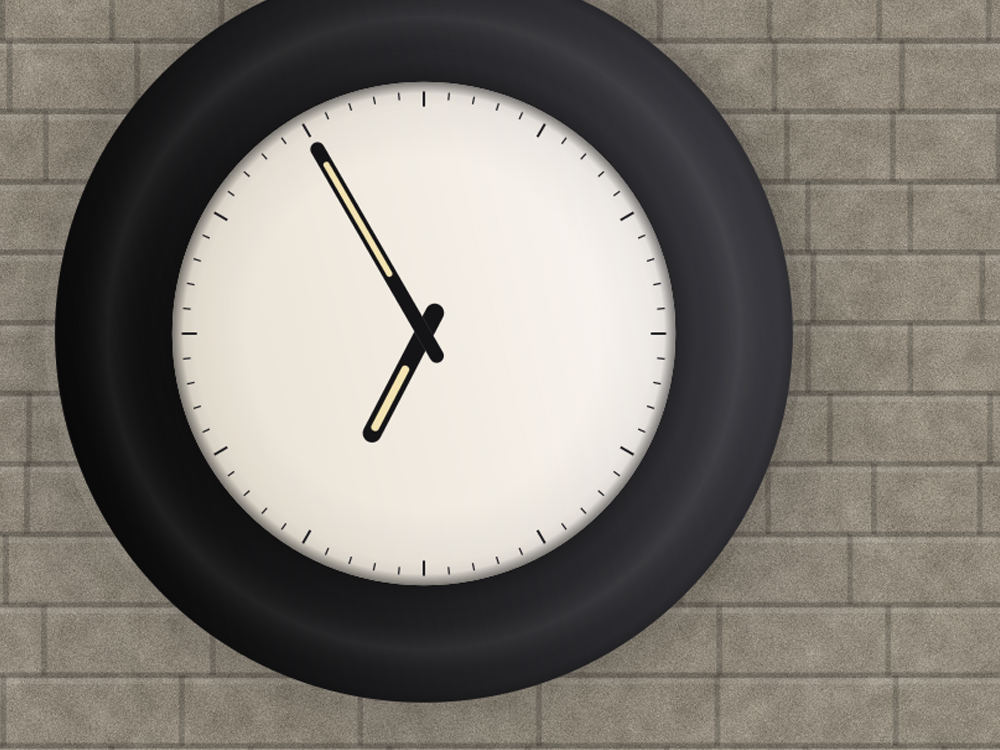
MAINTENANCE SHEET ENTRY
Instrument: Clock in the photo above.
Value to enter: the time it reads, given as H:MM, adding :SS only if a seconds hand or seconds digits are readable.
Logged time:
6:55
